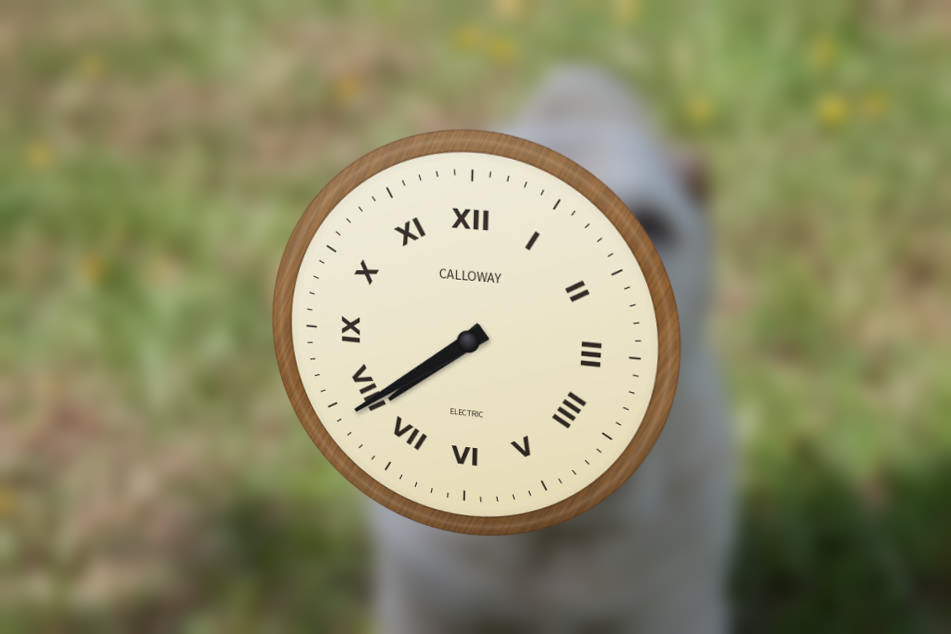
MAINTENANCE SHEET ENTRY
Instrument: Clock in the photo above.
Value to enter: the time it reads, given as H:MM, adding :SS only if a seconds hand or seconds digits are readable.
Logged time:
7:39
